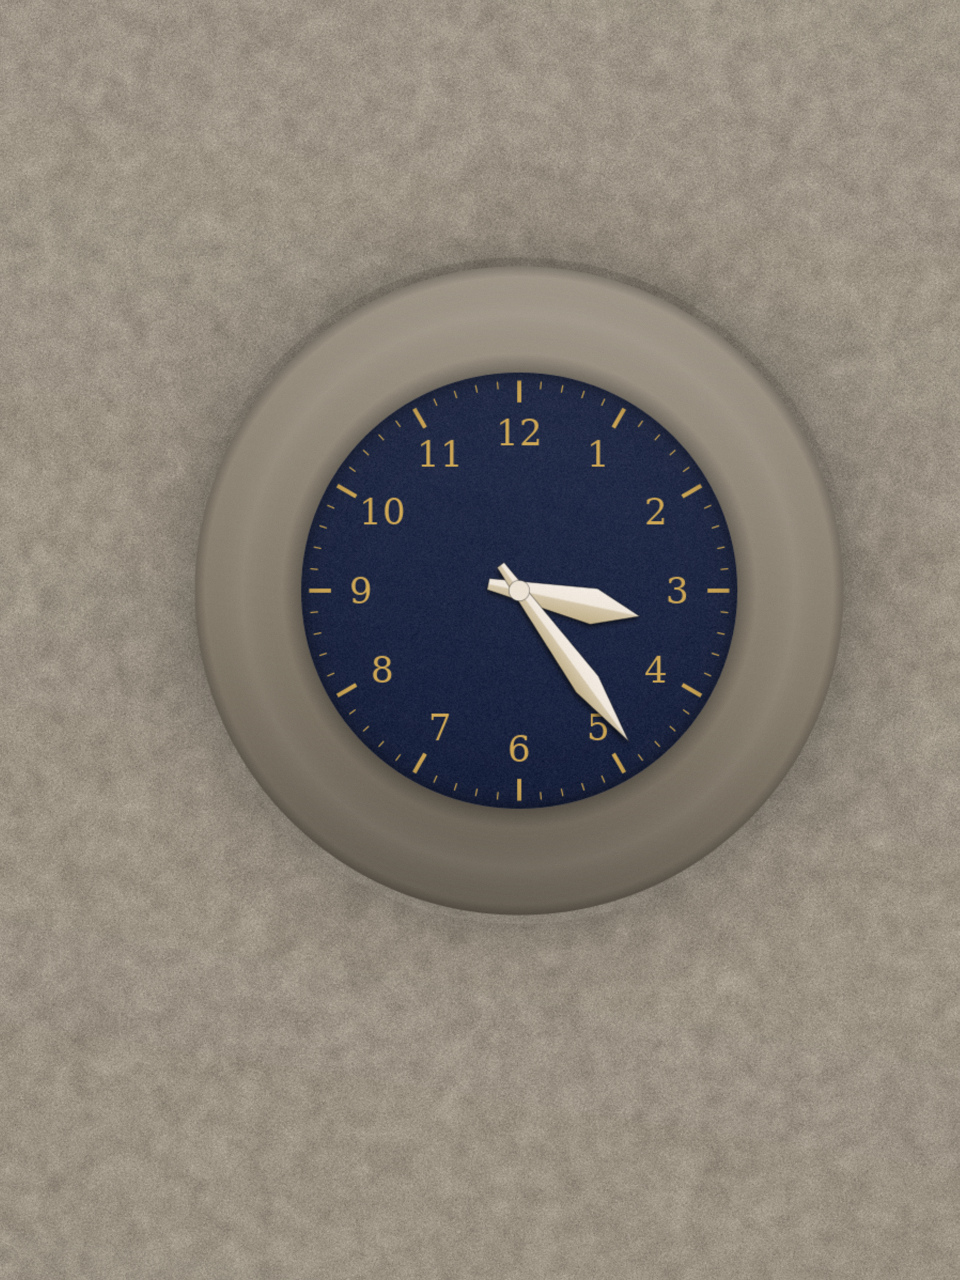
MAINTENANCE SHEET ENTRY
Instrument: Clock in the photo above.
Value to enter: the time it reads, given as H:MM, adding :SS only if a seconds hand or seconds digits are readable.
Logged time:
3:24
